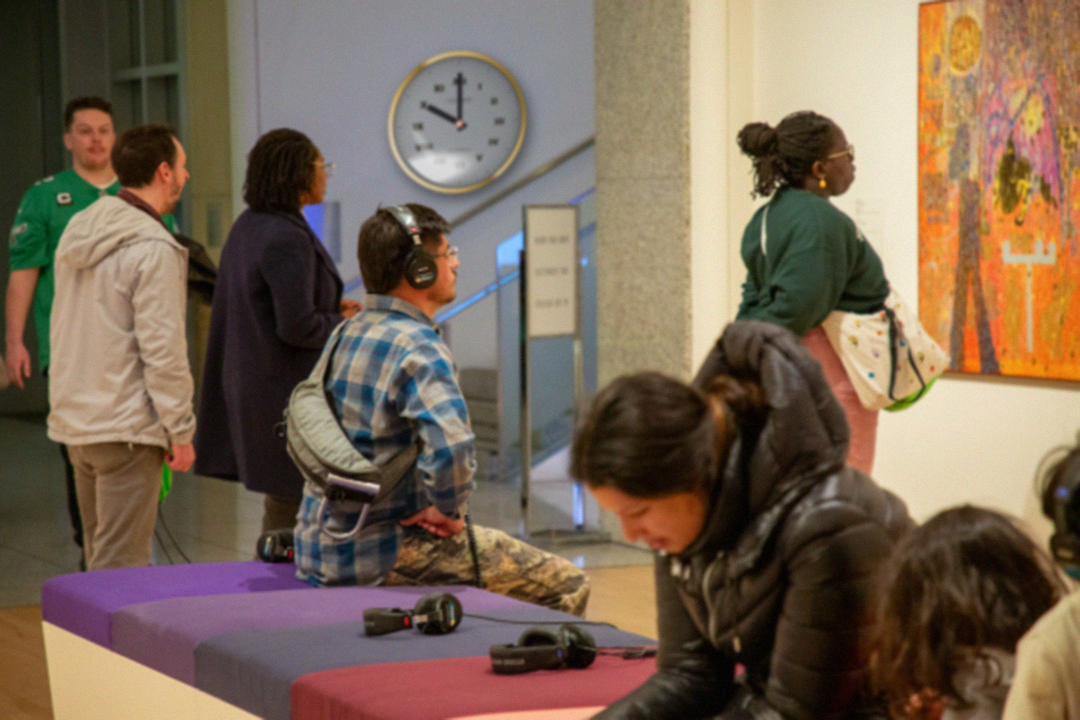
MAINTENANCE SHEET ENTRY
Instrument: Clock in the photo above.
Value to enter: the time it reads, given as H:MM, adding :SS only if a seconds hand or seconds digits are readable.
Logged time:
10:00
